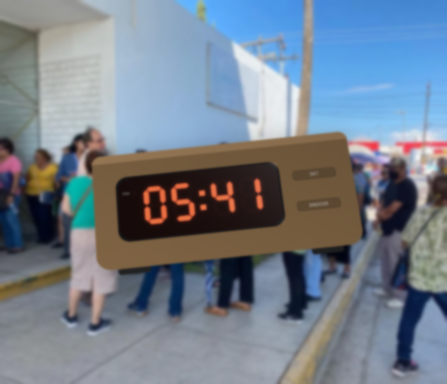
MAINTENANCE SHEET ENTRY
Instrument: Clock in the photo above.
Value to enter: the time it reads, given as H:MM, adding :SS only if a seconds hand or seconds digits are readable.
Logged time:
5:41
